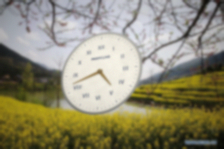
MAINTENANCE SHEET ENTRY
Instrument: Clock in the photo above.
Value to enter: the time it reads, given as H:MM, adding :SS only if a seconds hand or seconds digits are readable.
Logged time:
4:42
